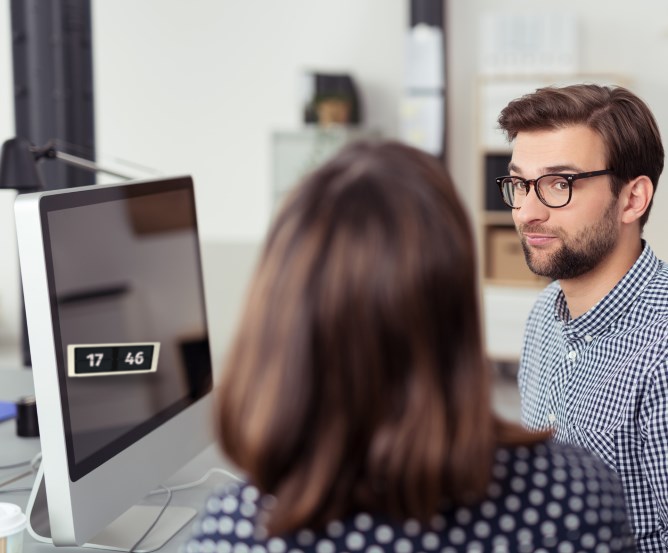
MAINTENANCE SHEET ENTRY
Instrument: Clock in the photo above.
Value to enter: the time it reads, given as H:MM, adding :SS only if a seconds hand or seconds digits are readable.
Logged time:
17:46
